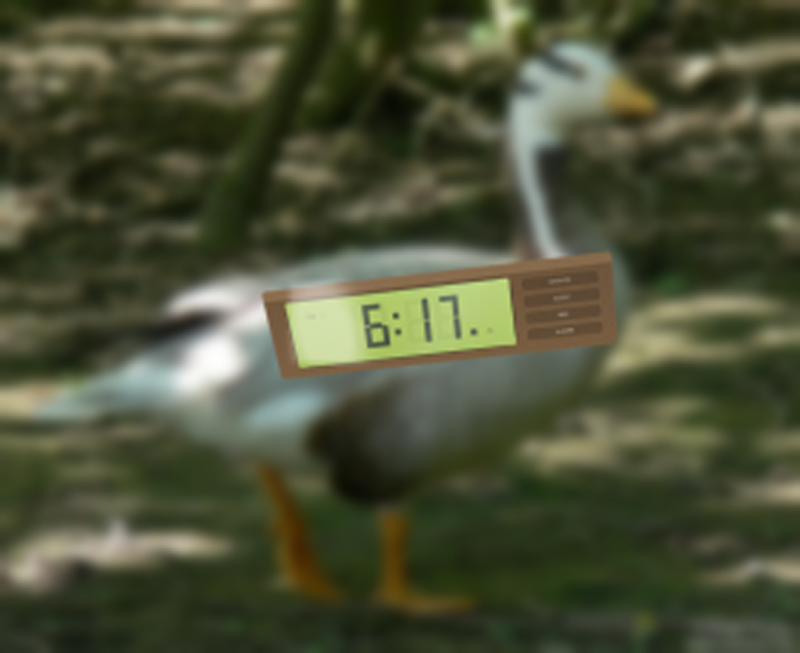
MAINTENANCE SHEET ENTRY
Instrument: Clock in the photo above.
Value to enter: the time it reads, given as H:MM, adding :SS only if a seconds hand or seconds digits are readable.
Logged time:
6:17
